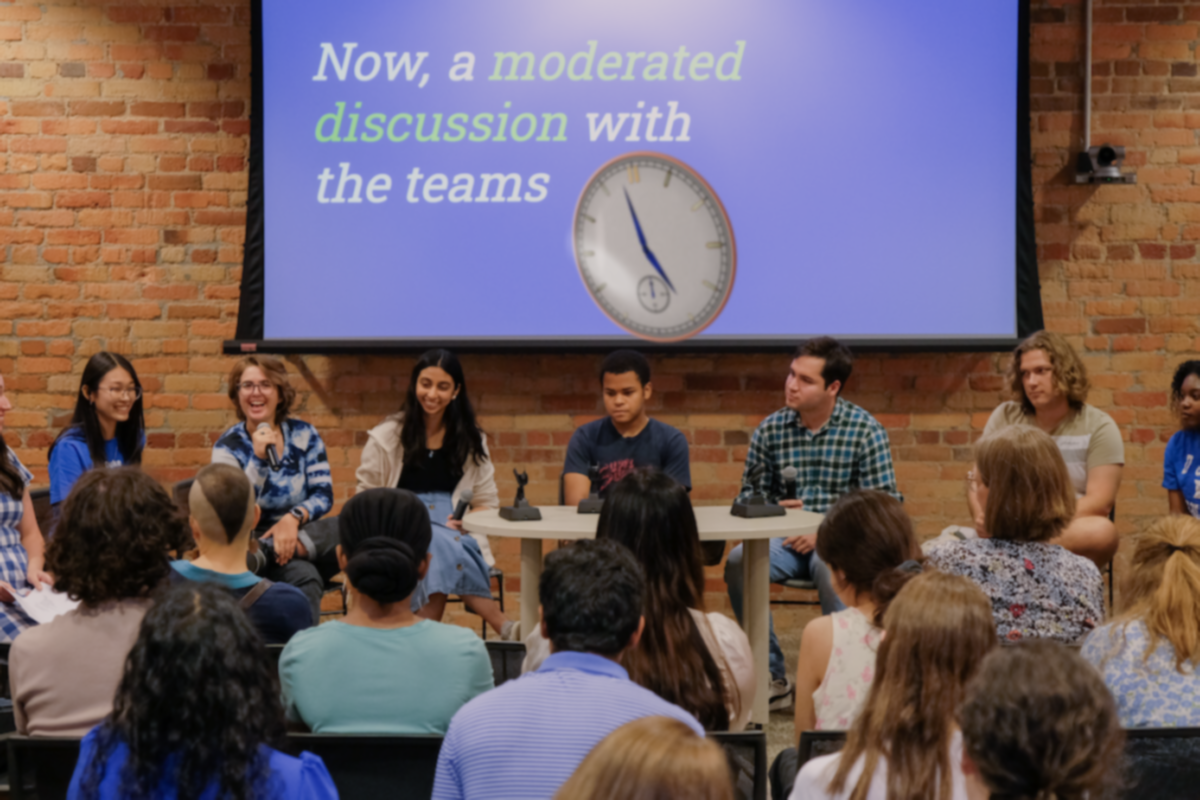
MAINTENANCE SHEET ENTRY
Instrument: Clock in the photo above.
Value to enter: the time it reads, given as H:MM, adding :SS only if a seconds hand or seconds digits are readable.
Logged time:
4:58
